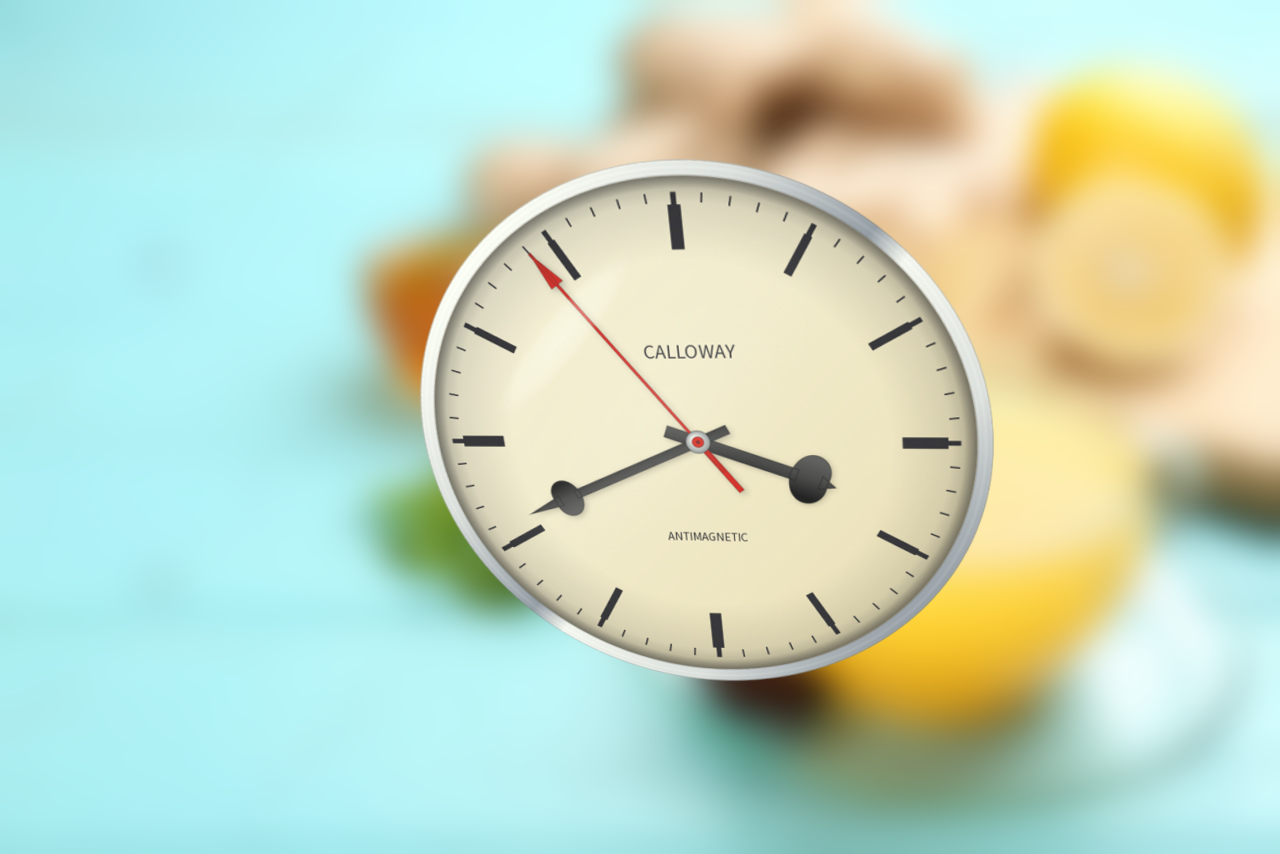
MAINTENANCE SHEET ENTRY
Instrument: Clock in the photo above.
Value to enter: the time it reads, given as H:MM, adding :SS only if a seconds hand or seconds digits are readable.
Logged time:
3:40:54
